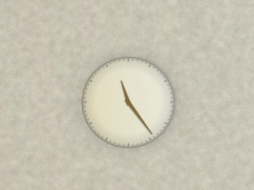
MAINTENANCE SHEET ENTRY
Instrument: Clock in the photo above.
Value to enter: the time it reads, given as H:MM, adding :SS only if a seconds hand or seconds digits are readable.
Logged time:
11:24
